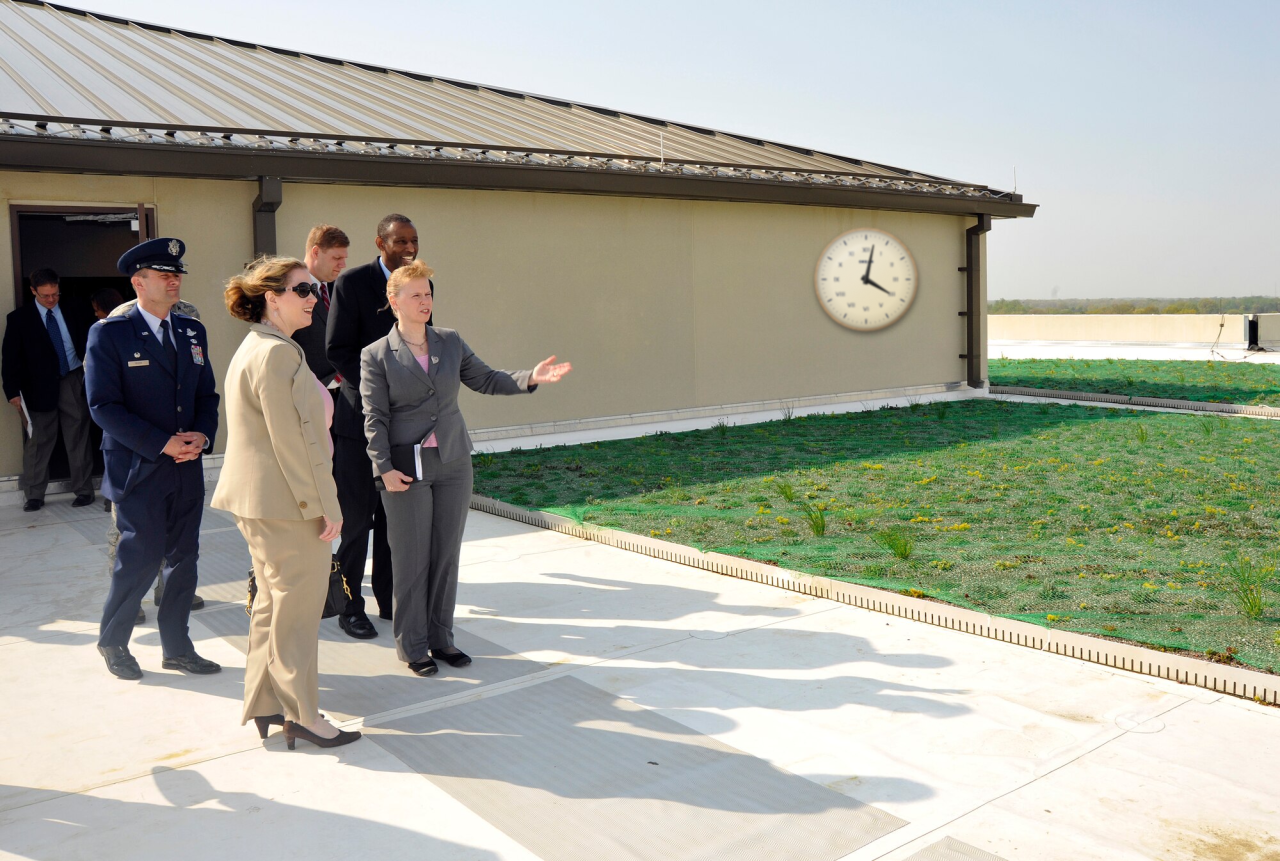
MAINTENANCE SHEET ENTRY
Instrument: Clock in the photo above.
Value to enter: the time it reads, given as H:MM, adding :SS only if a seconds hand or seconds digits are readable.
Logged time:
4:02
